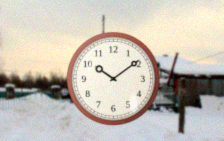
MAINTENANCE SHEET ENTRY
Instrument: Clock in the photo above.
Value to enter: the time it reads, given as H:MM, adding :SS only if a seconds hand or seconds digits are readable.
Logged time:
10:09
